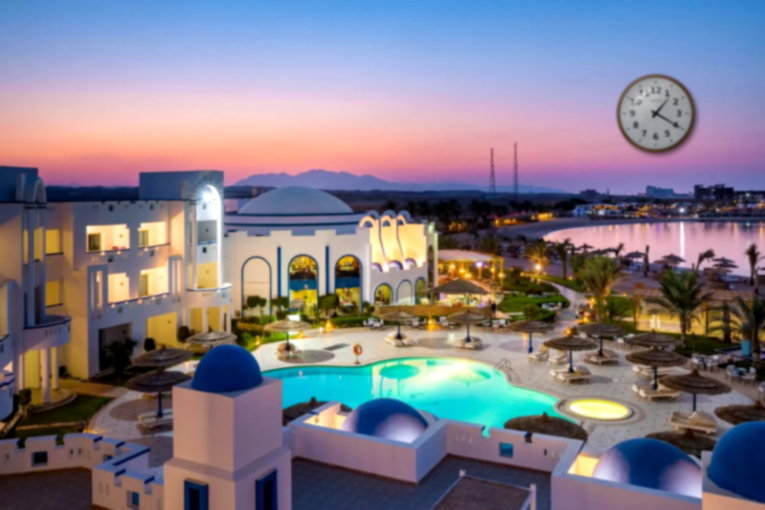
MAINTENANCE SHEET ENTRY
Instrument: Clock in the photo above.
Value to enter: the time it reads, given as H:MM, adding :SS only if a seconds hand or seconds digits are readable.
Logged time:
1:20
